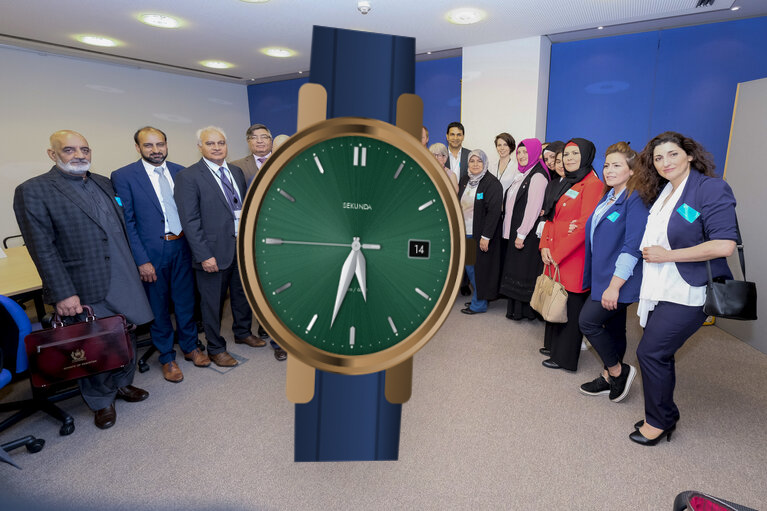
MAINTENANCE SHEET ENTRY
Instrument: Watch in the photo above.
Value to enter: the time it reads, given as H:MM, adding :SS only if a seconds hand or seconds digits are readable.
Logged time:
5:32:45
